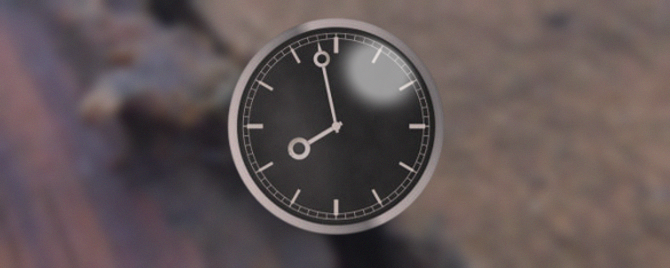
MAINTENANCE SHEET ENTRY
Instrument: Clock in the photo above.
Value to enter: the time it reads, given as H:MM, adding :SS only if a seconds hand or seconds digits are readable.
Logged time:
7:58
